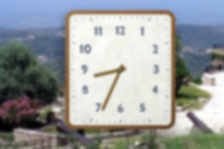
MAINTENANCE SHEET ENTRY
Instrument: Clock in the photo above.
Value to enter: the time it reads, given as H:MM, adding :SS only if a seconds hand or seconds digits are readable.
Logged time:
8:34
